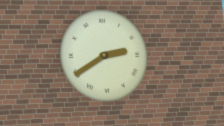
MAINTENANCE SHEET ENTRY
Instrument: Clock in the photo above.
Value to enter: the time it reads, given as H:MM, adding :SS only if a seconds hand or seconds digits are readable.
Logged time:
2:40
